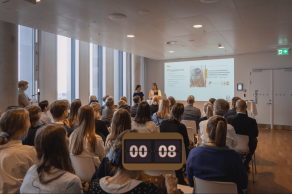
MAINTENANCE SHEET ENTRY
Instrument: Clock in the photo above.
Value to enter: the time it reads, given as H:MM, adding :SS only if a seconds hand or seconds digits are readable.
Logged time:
0:08
